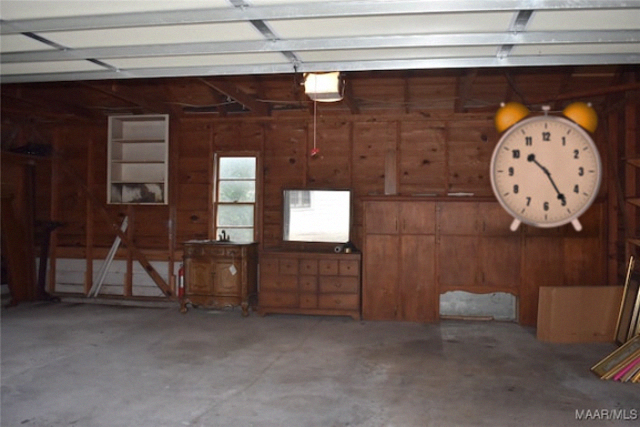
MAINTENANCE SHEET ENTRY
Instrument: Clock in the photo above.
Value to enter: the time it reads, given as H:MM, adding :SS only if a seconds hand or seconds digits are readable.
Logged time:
10:25
